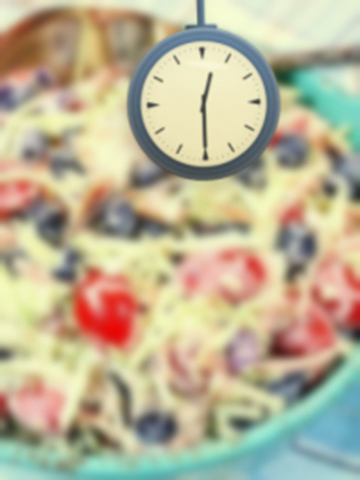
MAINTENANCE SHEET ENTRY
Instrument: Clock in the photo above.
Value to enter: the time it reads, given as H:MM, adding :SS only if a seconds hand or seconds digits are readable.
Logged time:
12:30
